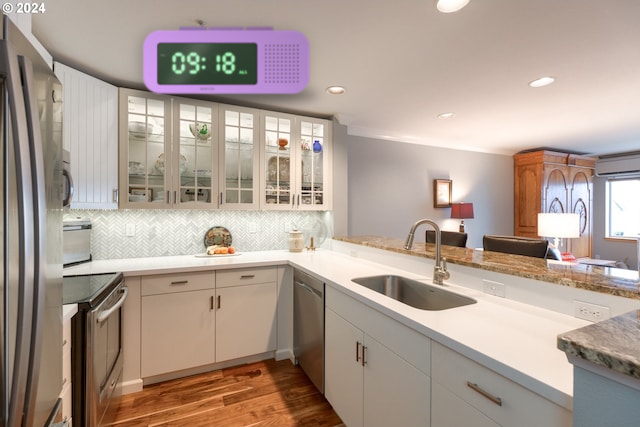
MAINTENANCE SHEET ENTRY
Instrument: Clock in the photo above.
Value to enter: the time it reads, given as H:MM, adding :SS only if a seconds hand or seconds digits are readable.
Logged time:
9:18
